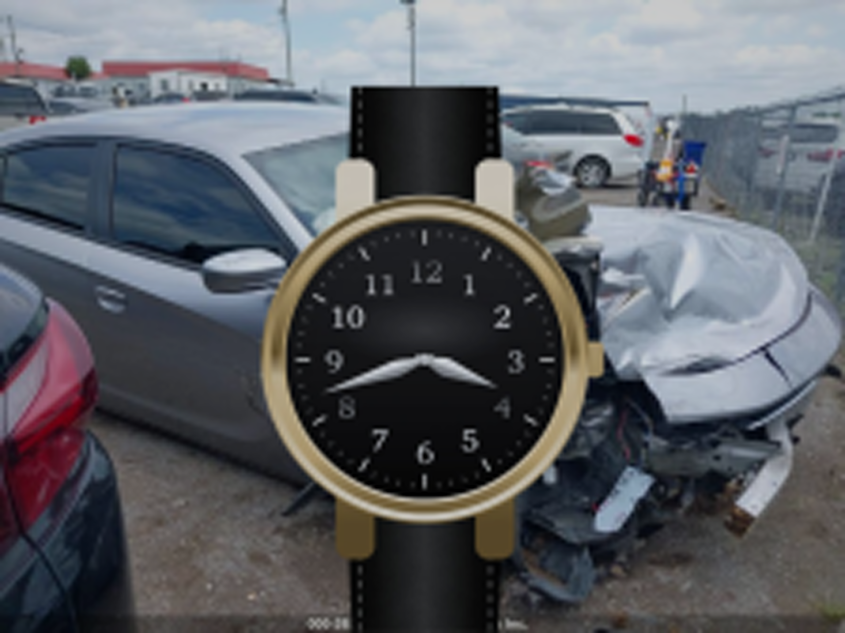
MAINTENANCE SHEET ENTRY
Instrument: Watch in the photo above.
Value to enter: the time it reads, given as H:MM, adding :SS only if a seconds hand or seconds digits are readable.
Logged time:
3:42
